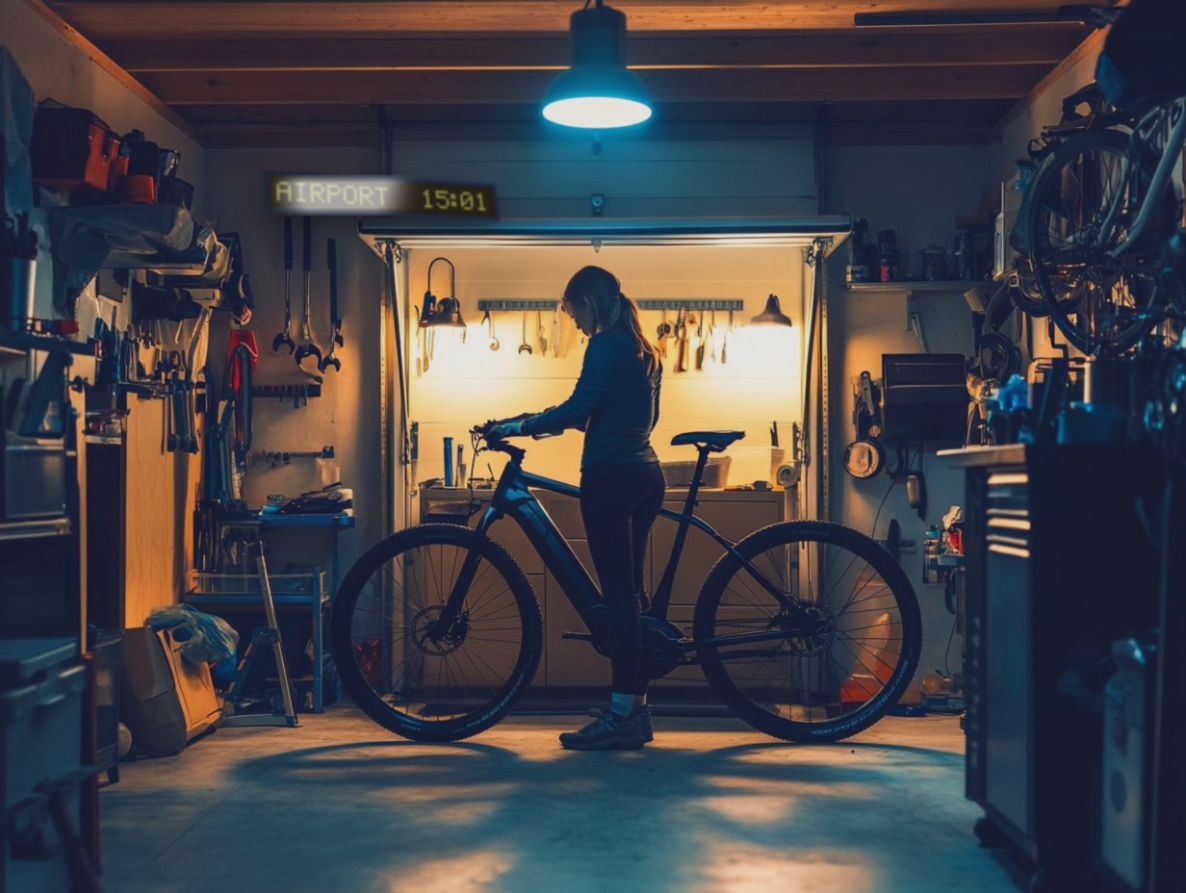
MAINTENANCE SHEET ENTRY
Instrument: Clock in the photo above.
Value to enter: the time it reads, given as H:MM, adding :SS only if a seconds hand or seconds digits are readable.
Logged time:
15:01
